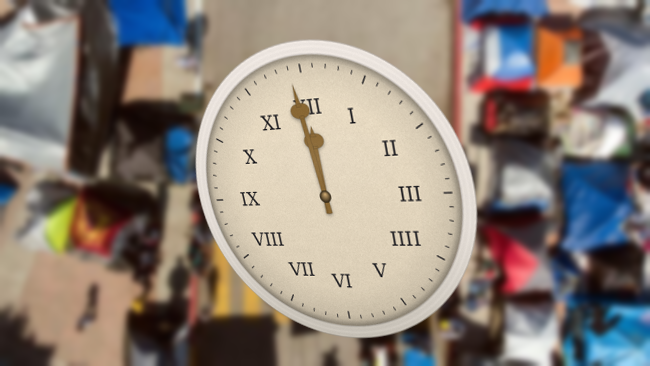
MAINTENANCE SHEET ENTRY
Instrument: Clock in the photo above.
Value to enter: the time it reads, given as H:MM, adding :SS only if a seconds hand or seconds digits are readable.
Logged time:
11:59
